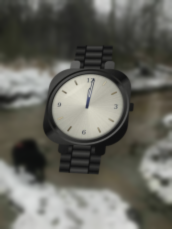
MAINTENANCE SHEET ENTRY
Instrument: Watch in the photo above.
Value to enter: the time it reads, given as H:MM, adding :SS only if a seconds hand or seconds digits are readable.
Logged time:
12:01
